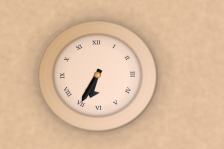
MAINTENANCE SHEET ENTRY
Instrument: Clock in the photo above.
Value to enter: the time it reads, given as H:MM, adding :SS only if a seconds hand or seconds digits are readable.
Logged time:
6:35
